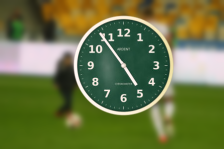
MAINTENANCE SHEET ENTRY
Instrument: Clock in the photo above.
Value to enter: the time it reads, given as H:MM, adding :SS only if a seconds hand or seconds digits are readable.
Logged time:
4:54
